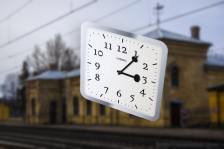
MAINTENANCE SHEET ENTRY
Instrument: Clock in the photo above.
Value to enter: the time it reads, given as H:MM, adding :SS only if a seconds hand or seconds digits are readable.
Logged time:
3:06
